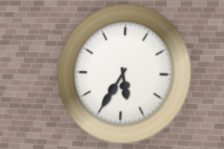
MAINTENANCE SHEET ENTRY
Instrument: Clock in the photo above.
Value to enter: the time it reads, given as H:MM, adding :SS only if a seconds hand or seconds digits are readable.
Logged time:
5:35
